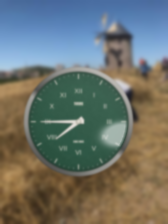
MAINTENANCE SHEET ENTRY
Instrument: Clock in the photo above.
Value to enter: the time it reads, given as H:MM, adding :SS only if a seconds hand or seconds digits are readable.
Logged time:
7:45
